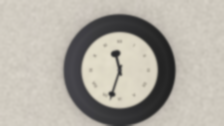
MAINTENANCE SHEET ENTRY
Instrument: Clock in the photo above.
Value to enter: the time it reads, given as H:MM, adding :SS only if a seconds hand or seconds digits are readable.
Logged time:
11:33
